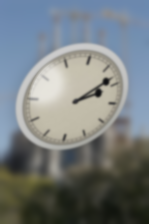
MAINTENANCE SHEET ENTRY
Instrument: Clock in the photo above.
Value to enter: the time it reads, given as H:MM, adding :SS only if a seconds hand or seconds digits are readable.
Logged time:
2:08
